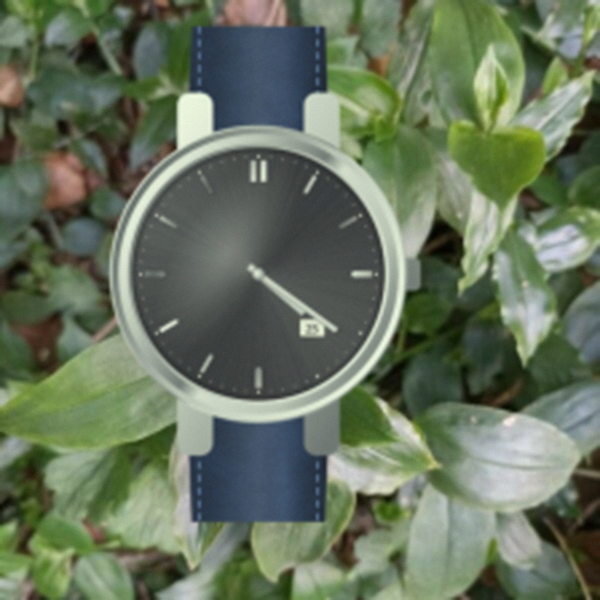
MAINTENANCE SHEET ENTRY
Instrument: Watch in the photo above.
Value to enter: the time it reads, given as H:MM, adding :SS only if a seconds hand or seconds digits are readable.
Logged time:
4:21
